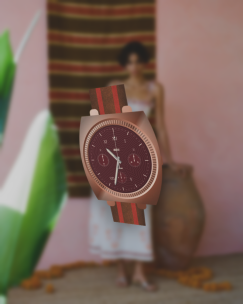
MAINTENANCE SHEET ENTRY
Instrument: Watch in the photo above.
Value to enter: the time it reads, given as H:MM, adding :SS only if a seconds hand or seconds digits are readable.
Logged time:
10:33
